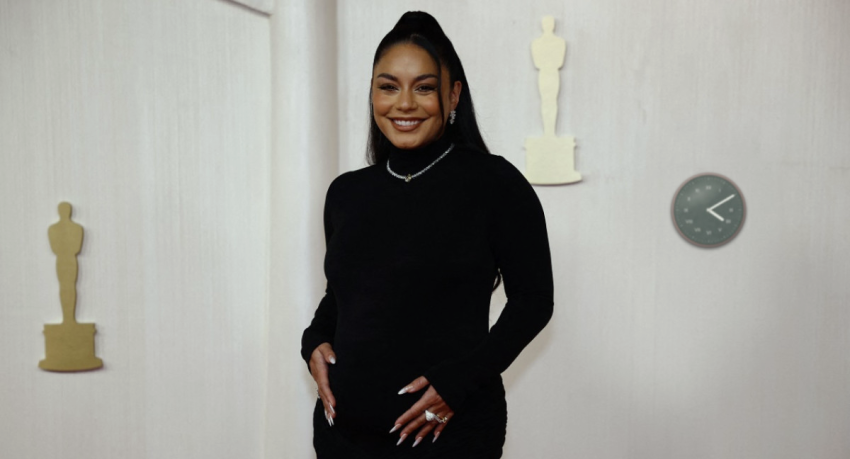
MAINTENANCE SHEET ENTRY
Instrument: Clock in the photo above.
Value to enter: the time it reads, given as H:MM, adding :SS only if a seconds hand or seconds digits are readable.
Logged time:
4:10
